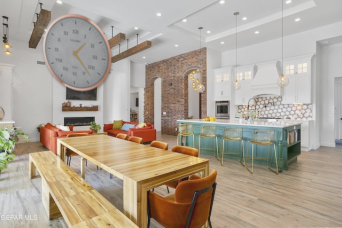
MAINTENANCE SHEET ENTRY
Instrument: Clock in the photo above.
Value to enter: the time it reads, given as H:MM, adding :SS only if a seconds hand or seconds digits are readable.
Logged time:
1:23
